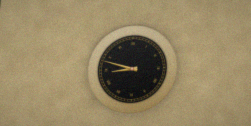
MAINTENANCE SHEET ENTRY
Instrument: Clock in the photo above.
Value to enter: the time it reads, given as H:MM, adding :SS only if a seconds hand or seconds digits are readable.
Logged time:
8:48
